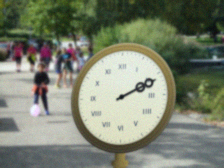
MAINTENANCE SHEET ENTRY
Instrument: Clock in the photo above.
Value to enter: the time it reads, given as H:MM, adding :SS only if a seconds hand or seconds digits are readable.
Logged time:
2:11
